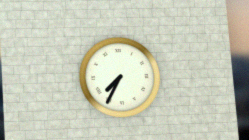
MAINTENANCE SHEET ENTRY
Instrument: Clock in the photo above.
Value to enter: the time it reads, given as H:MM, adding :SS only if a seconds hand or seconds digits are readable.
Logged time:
7:35
